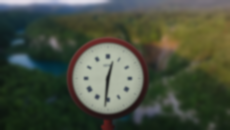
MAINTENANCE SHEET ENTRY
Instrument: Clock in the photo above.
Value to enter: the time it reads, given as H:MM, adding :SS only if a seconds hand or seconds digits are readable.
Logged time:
12:31
